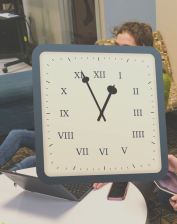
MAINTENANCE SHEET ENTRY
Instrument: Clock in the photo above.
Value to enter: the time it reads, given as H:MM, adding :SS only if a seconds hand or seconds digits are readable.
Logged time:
12:56
